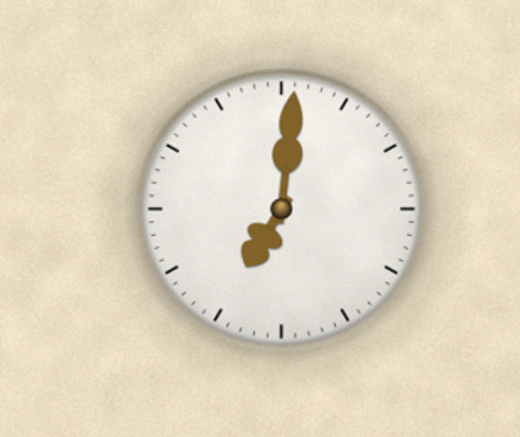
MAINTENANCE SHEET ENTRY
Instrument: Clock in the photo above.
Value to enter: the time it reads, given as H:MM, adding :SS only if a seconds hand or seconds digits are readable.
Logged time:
7:01
